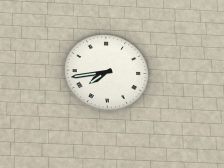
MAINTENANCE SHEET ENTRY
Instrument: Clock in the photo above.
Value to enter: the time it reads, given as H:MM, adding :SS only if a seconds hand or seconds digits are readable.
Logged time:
7:43
